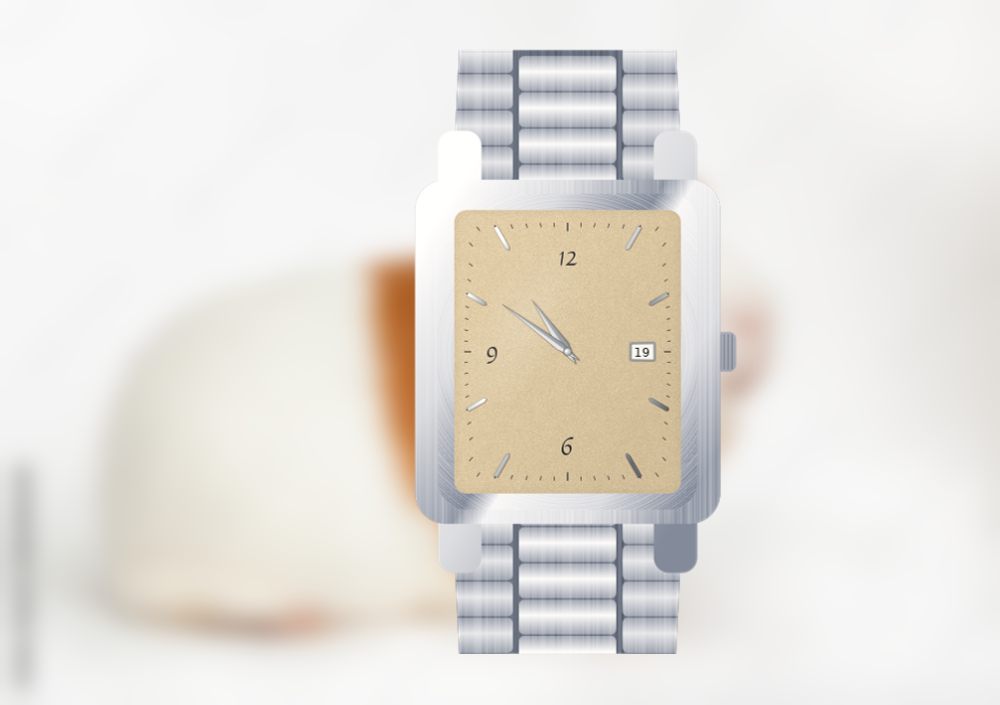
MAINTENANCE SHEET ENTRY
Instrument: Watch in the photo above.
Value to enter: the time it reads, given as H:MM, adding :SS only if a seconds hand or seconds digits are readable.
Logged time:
10:51
